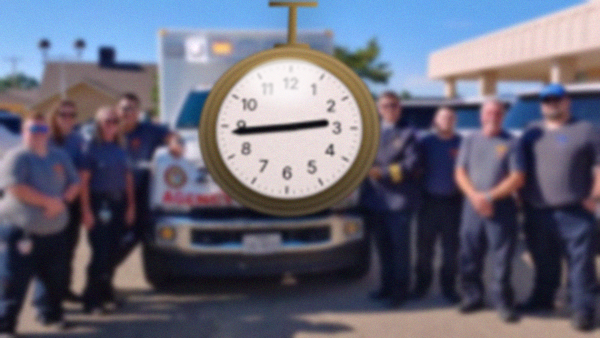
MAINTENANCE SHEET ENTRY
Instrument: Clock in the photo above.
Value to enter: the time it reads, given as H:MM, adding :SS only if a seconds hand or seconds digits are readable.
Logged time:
2:44
